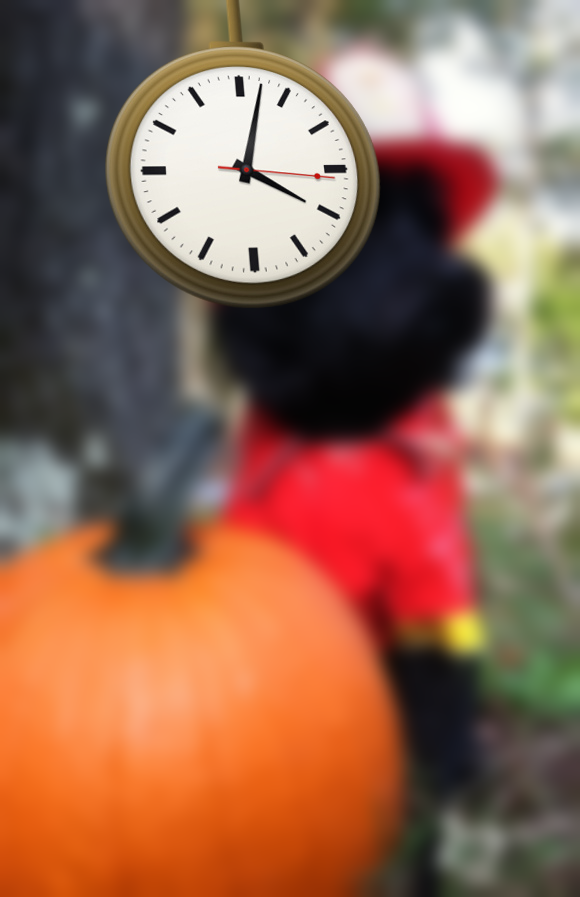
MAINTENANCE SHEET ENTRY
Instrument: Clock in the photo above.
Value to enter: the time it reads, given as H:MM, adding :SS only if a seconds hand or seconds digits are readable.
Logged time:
4:02:16
